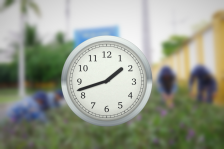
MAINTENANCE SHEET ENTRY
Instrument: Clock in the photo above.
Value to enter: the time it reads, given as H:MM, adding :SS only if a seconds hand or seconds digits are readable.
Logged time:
1:42
